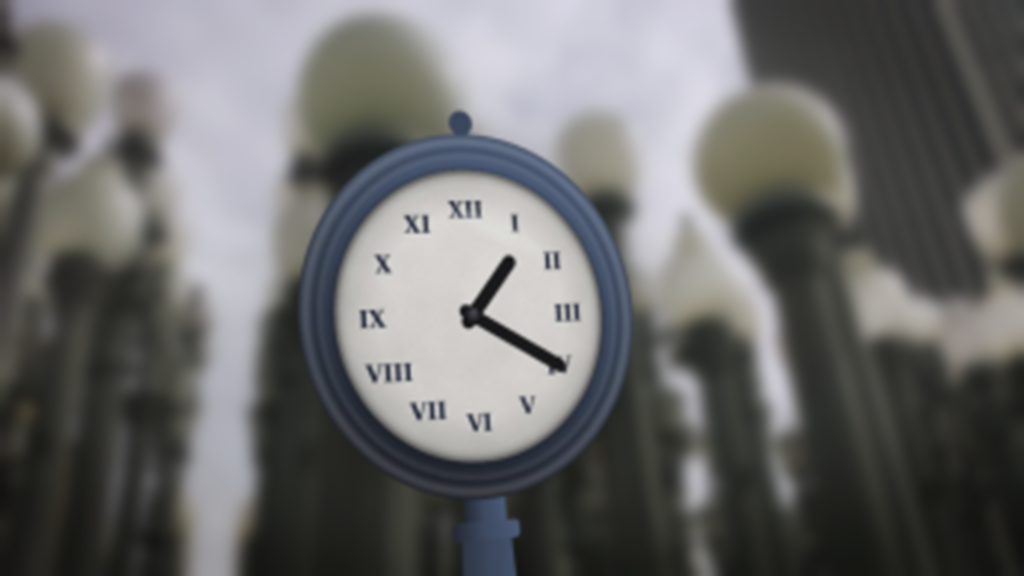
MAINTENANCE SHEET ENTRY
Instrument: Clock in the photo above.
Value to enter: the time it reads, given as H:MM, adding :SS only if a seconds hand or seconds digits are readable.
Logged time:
1:20
